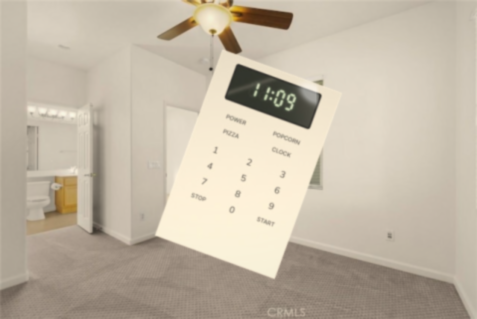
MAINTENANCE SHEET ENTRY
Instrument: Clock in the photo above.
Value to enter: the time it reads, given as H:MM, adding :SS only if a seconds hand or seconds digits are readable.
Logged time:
11:09
